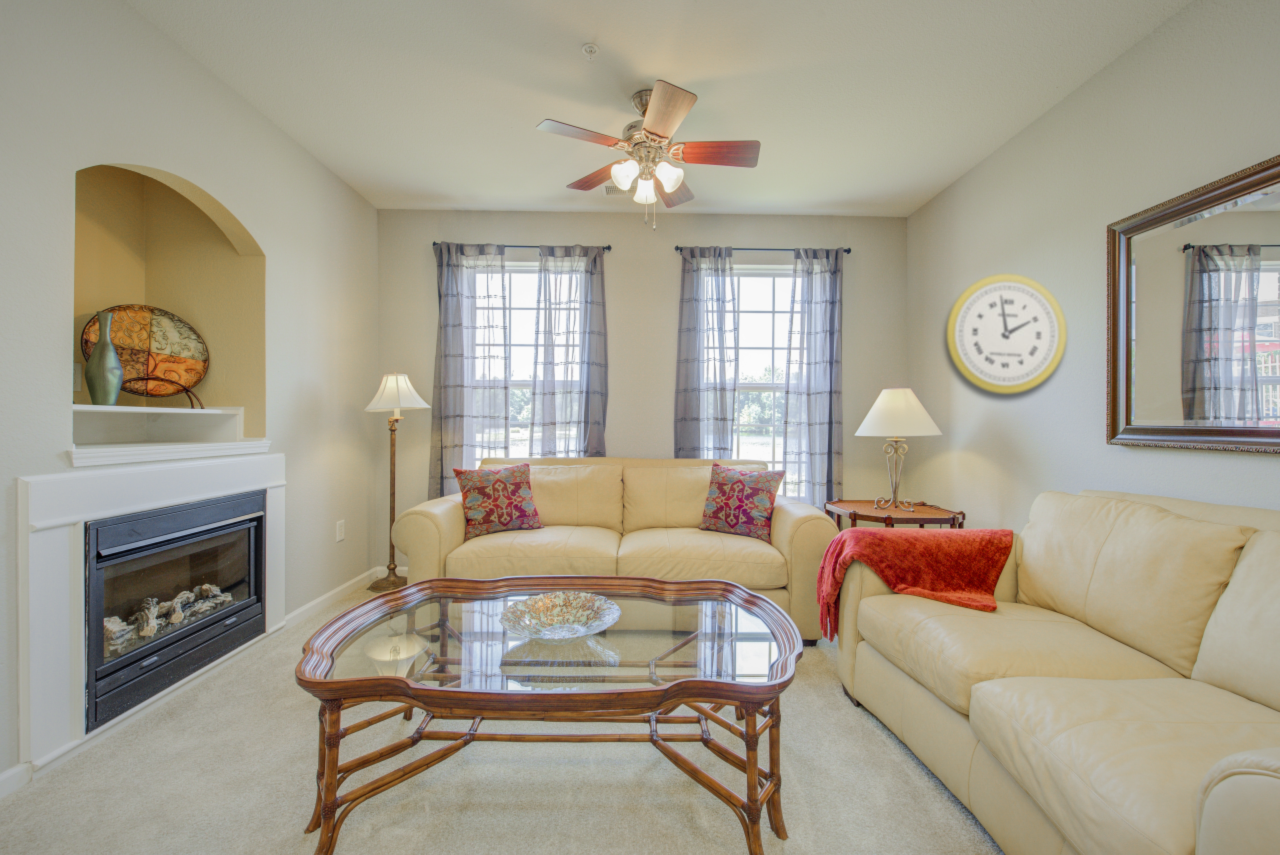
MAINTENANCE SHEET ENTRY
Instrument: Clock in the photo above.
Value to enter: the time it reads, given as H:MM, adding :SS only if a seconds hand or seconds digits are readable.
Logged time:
1:58
